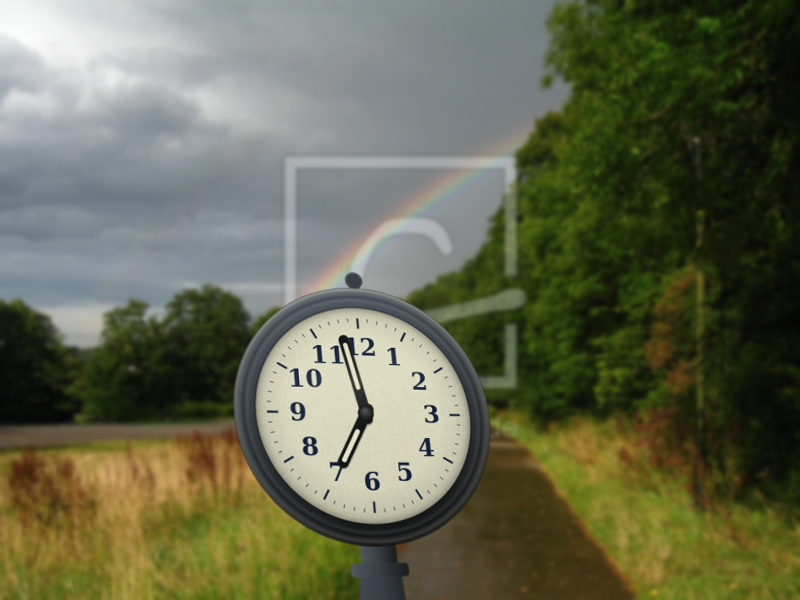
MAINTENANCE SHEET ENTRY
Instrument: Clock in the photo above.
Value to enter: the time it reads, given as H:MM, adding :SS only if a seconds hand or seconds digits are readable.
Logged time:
6:58
